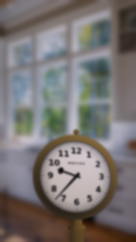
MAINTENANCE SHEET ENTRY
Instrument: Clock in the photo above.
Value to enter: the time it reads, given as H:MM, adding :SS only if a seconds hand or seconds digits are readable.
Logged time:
9:37
